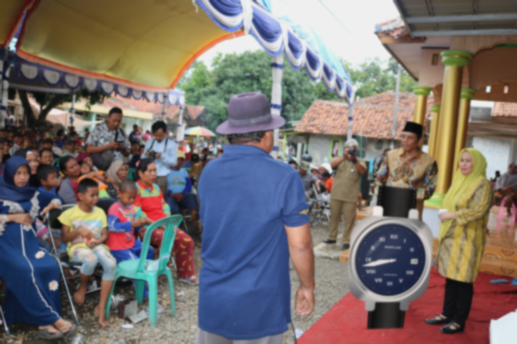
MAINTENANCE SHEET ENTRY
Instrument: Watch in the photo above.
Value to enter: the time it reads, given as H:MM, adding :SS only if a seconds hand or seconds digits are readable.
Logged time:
8:43
